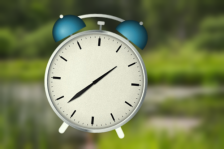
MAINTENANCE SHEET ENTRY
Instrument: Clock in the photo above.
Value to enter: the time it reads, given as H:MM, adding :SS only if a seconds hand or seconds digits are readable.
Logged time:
1:38
